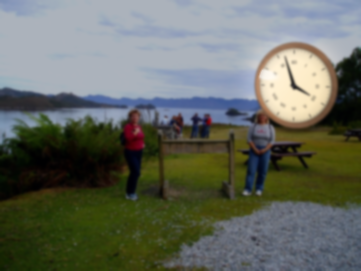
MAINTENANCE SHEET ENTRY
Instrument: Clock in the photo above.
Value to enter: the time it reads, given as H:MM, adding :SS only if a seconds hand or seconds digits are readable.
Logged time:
3:57
